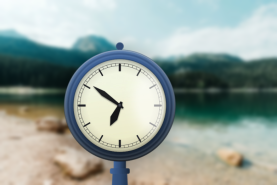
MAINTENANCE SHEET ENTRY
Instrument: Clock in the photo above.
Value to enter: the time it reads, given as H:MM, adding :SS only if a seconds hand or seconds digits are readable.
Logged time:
6:51
